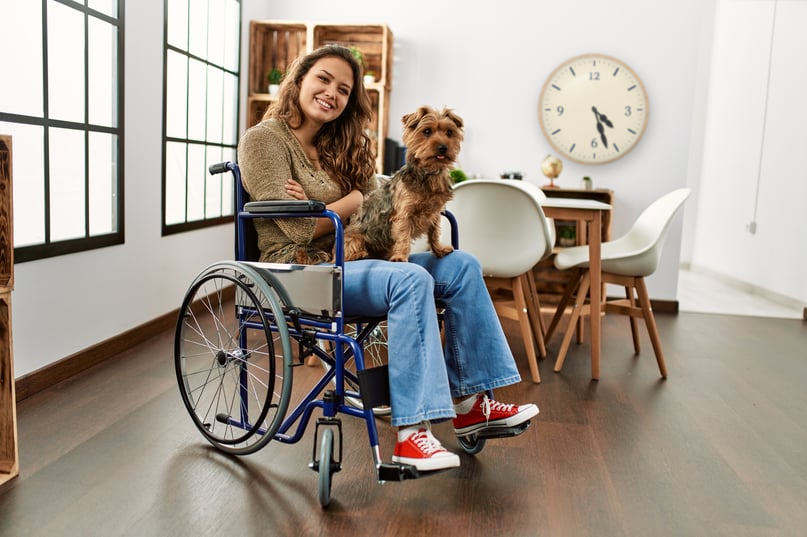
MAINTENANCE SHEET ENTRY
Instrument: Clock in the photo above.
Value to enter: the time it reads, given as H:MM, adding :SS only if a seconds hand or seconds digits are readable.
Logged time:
4:27
